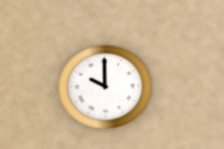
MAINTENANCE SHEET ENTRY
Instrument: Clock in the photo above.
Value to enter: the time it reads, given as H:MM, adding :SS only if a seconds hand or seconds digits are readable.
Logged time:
10:00
